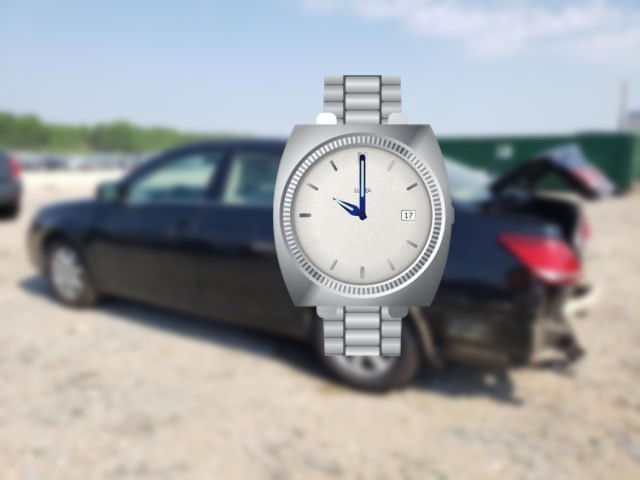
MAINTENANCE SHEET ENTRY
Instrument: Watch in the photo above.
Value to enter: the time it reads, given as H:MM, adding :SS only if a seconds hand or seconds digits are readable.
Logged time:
10:00
